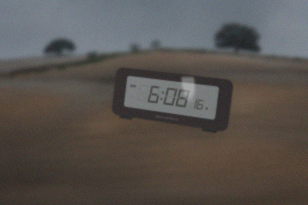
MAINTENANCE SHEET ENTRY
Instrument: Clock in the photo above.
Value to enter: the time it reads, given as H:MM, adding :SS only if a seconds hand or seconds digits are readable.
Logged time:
6:08:16
